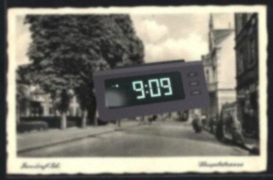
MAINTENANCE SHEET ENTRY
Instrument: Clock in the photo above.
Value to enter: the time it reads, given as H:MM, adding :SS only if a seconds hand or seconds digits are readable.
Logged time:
9:09
